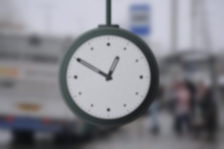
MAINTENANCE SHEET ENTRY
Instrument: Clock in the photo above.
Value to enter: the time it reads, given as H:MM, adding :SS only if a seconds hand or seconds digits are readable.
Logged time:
12:50
